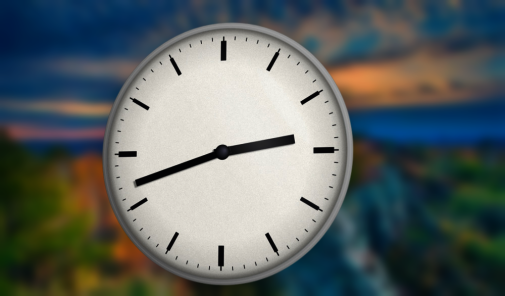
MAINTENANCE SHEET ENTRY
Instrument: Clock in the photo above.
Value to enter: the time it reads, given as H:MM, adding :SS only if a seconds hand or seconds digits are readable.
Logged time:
2:42
